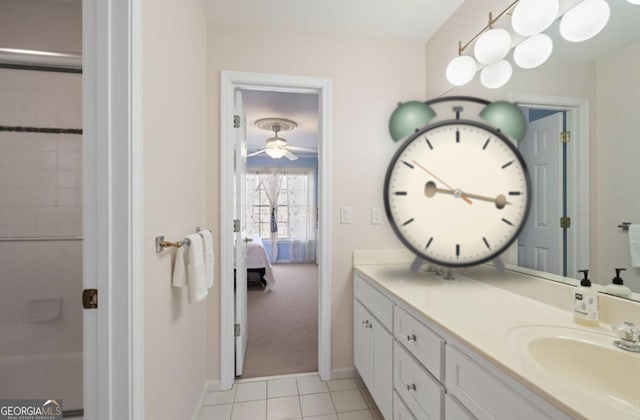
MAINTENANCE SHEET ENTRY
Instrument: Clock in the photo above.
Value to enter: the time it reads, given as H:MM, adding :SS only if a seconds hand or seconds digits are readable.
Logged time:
9:16:51
